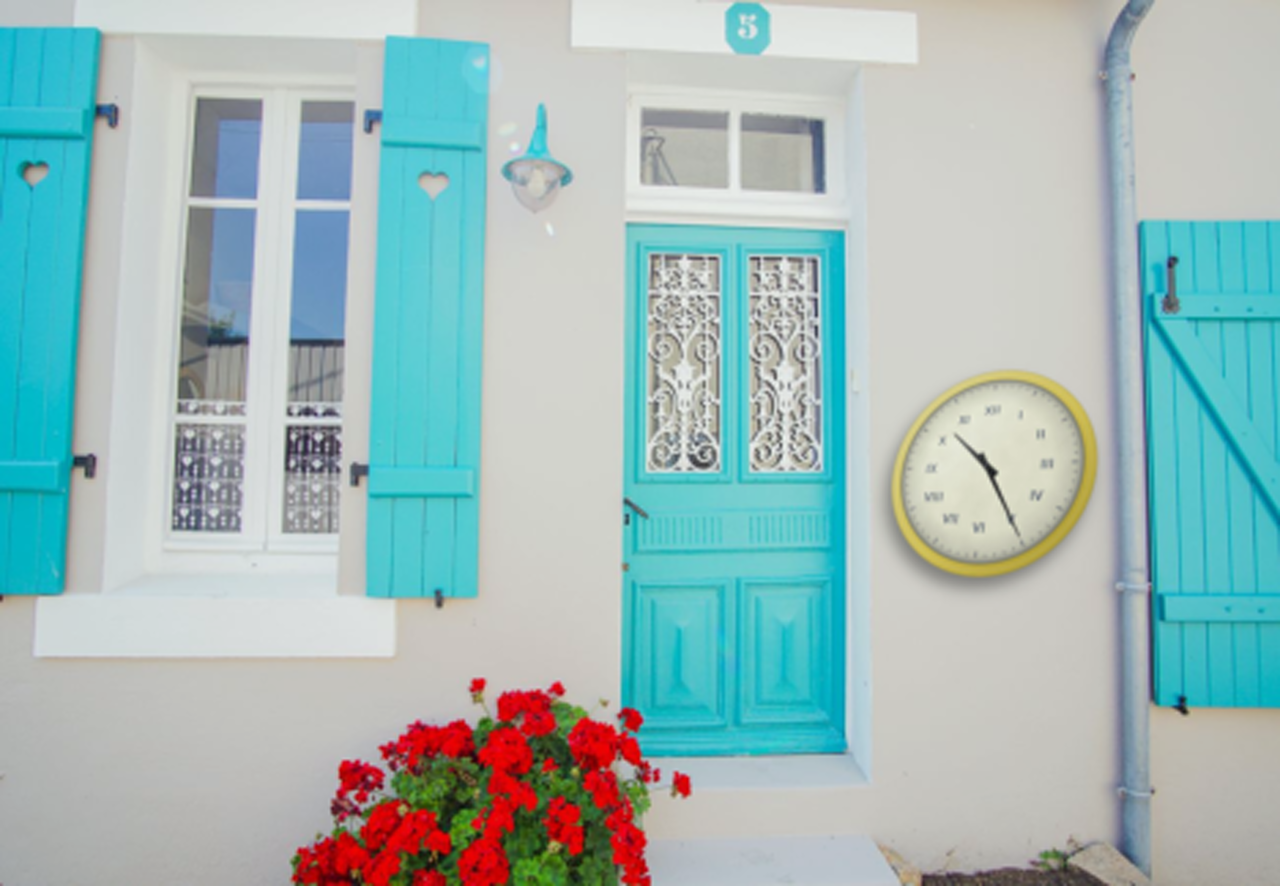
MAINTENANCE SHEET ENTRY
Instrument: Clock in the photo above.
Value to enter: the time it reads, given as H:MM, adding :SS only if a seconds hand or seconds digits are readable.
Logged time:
10:25
